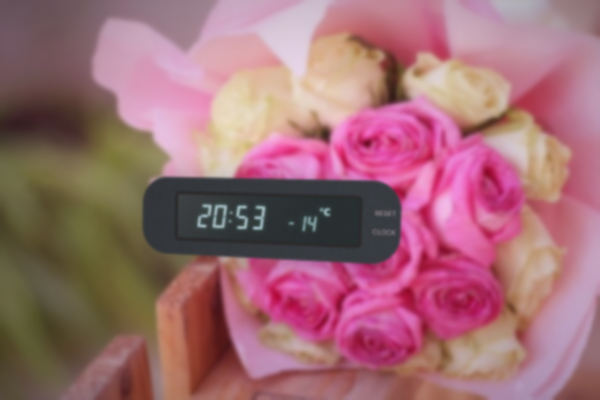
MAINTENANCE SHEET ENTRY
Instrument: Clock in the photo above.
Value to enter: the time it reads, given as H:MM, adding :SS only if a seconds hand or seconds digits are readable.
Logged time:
20:53
